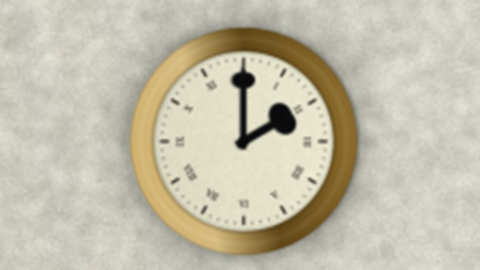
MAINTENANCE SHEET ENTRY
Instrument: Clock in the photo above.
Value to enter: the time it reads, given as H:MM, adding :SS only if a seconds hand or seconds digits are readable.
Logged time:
2:00
